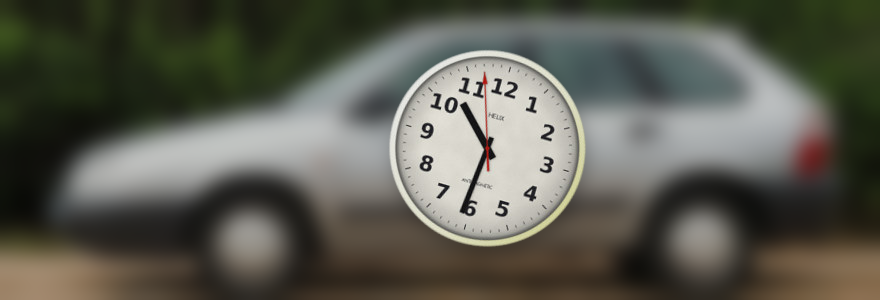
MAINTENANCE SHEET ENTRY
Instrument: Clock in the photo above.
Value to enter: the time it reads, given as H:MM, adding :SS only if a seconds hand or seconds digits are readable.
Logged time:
10:30:57
